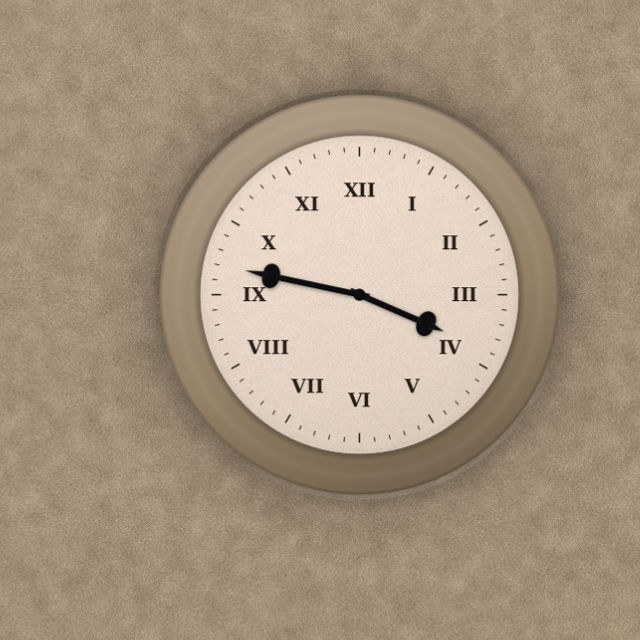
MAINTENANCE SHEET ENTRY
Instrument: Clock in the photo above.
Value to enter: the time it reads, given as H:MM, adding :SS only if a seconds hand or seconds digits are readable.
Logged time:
3:47
